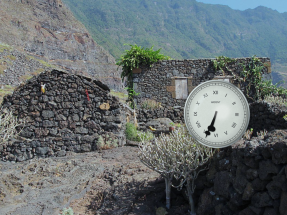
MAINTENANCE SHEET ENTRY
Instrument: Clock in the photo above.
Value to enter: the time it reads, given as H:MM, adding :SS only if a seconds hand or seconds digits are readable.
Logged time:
6:34
